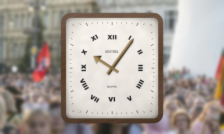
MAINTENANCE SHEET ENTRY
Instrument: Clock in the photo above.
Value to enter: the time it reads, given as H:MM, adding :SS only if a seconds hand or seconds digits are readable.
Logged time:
10:06
